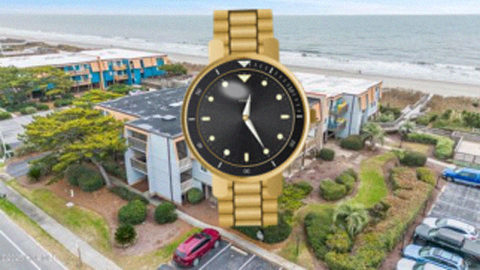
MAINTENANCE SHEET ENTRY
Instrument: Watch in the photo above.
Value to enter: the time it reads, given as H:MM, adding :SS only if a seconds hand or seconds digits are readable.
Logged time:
12:25
